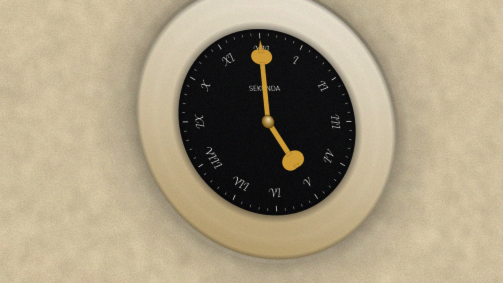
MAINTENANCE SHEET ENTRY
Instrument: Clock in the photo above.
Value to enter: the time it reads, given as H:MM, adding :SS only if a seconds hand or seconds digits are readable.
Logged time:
5:00
